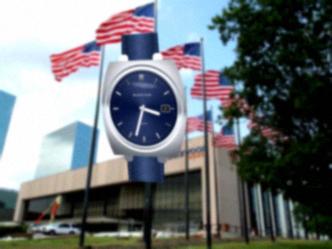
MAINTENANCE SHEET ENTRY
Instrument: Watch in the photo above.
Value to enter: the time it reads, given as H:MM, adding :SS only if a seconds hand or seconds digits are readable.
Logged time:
3:33
